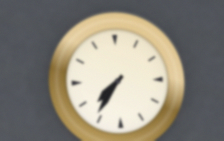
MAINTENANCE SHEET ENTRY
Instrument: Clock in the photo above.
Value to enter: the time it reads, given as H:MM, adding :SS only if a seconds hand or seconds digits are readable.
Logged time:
7:36
